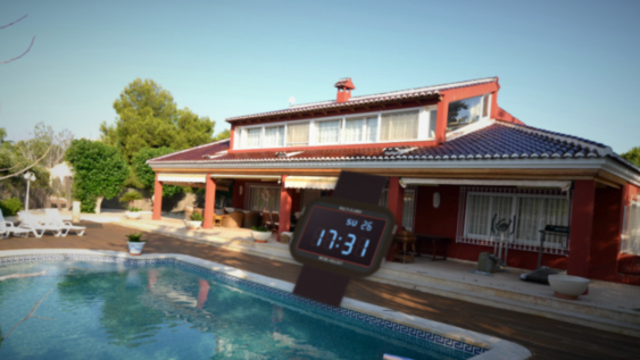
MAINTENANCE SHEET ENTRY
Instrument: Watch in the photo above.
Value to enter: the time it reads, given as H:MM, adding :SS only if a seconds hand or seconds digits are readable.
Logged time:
17:31
